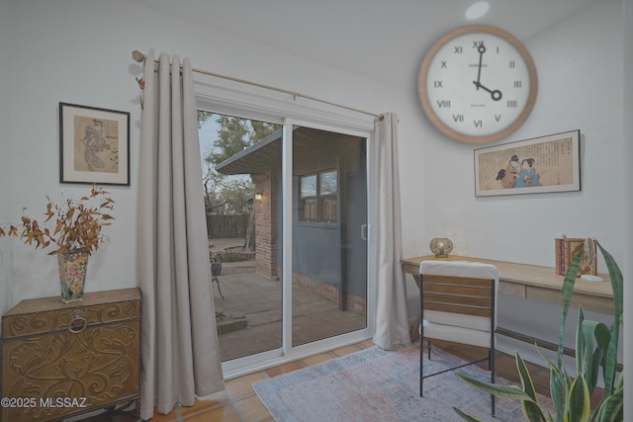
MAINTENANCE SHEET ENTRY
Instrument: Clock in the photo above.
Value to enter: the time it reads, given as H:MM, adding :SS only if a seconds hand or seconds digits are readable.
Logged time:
4:01
